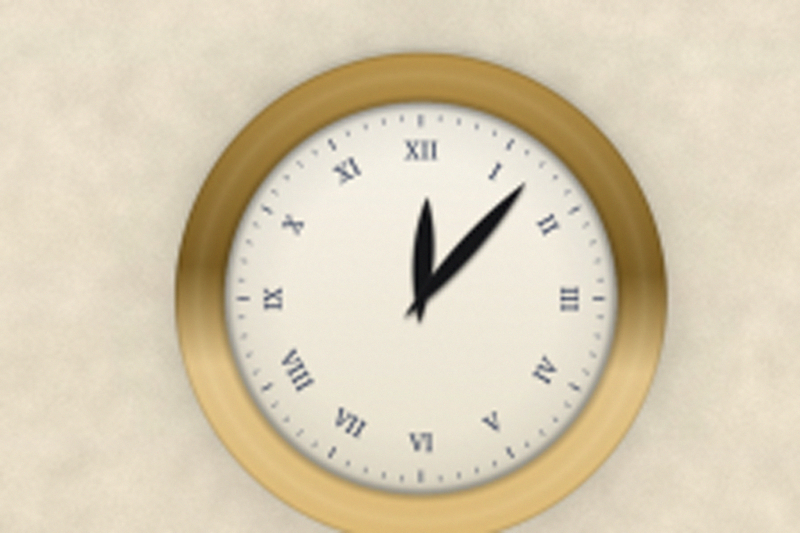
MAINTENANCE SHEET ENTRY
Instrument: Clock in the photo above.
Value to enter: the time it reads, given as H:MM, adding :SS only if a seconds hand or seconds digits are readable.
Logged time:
12:07
